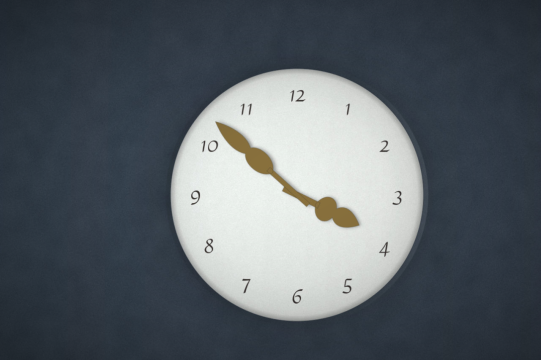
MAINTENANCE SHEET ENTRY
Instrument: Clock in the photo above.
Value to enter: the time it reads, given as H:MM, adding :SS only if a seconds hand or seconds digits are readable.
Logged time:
3:52
